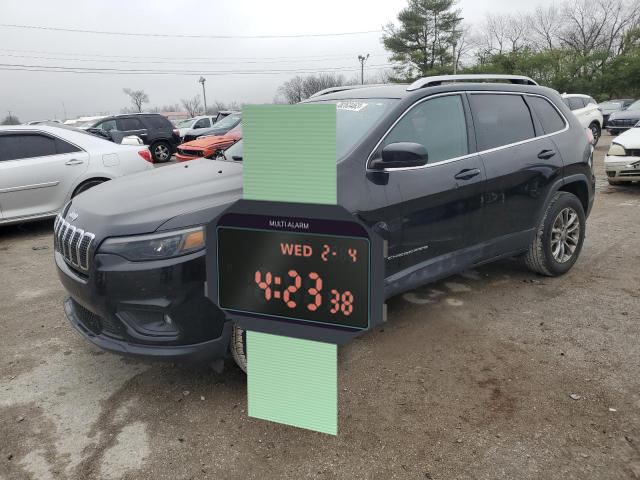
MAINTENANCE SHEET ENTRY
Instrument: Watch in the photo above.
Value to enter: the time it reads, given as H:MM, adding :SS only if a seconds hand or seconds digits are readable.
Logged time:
4:23:38
